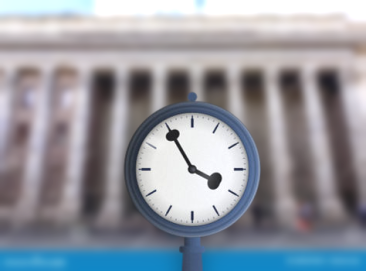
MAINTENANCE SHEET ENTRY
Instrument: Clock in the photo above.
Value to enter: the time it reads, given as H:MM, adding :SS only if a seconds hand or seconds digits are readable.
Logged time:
3:55
